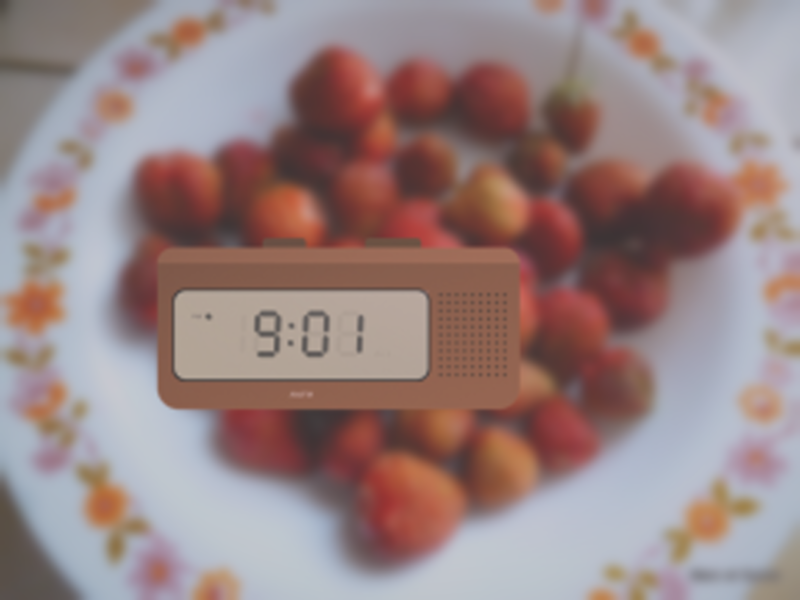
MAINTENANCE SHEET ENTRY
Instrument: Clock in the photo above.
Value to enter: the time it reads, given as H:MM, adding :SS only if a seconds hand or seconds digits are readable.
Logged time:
9:01
